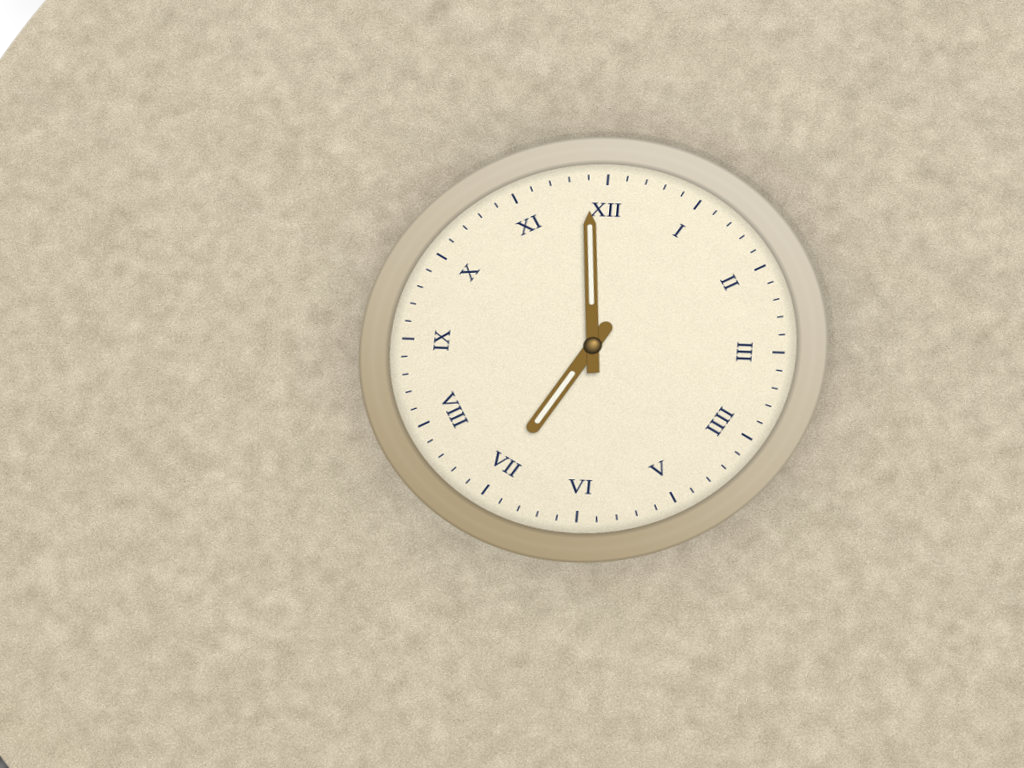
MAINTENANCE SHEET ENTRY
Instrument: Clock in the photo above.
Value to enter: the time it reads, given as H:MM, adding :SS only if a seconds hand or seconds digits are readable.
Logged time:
6:59
